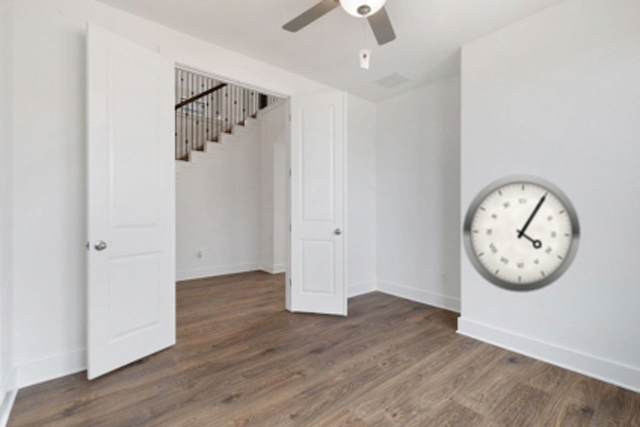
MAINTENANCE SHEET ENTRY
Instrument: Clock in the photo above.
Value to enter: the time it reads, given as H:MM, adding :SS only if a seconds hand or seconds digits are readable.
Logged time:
4:05
